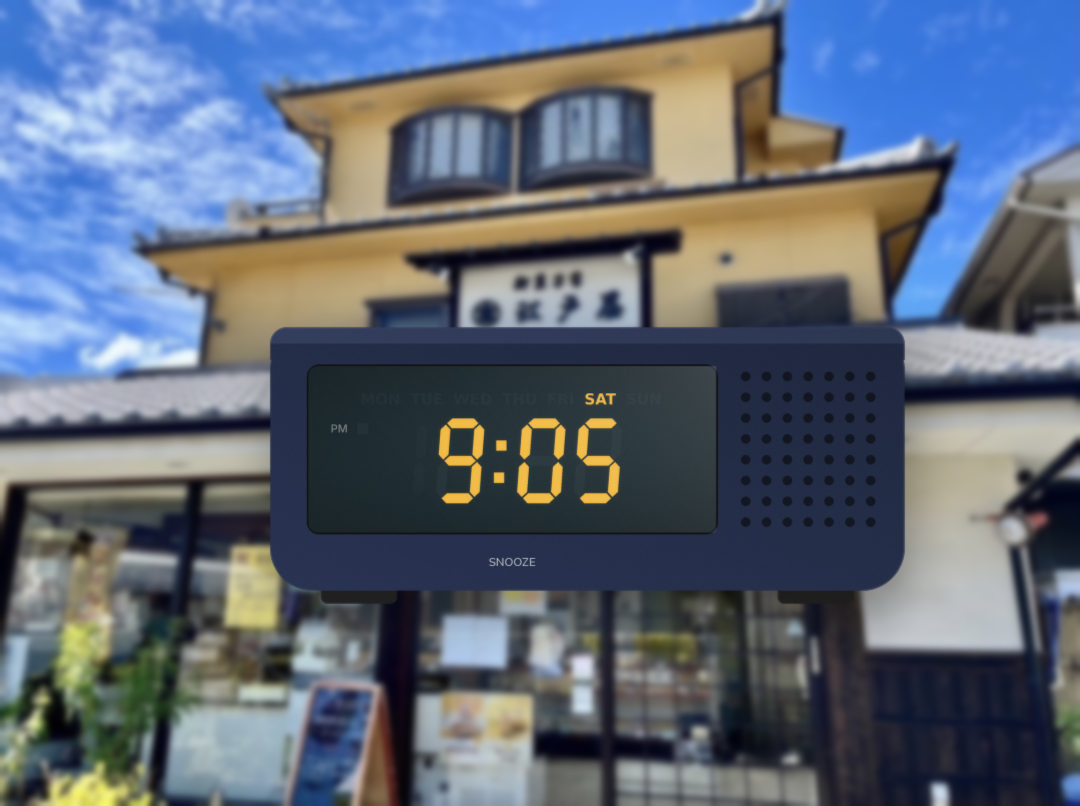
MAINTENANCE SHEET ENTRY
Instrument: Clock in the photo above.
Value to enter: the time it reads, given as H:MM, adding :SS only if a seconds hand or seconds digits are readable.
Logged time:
9:05
